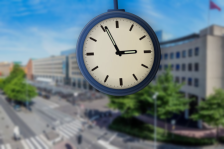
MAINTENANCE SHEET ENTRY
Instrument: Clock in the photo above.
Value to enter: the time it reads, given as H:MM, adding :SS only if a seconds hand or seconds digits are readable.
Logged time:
2:56
